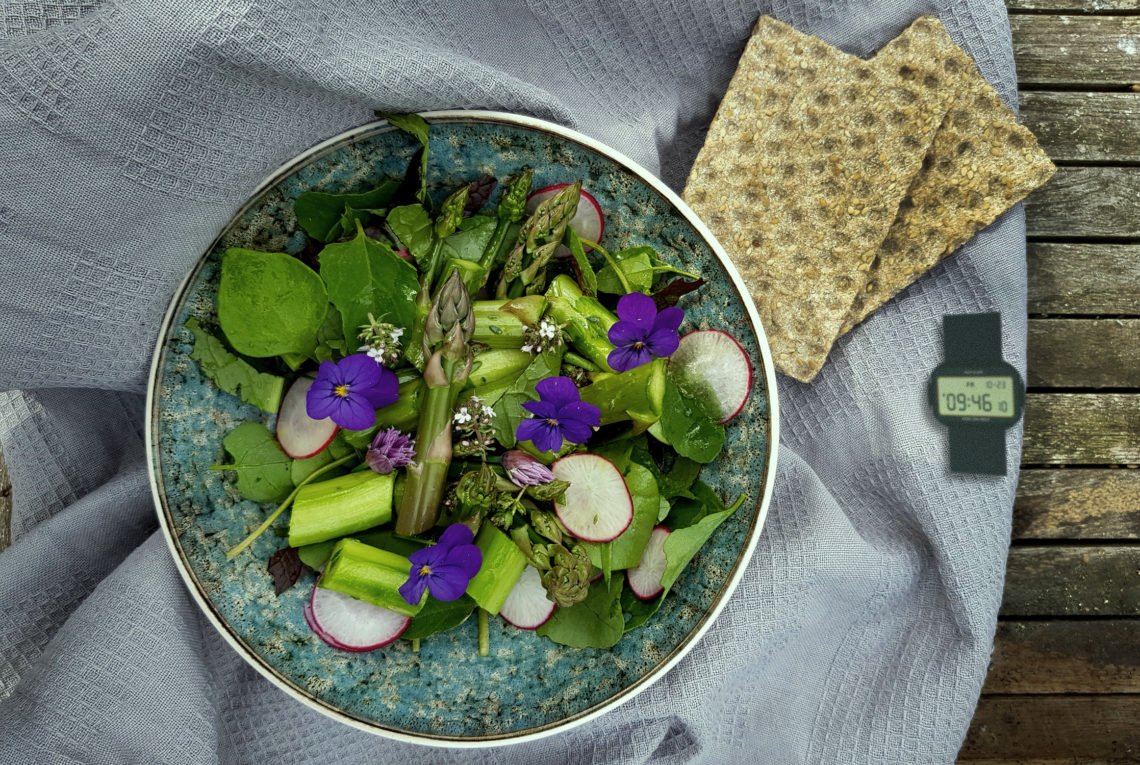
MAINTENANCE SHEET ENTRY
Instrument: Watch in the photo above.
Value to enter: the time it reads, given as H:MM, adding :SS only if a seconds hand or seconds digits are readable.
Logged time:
9:46
